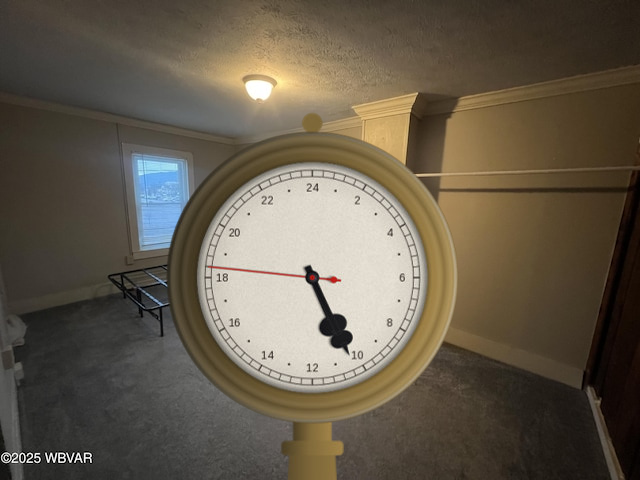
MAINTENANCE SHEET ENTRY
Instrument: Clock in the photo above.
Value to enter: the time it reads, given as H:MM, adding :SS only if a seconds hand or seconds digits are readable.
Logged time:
10:25:46
